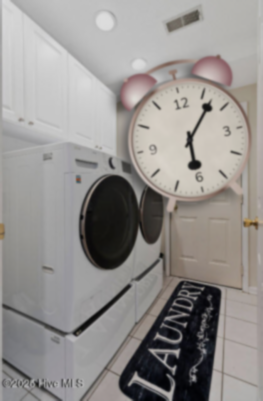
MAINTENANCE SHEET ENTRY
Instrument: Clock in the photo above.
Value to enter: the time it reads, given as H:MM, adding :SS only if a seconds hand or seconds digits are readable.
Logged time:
6:07
